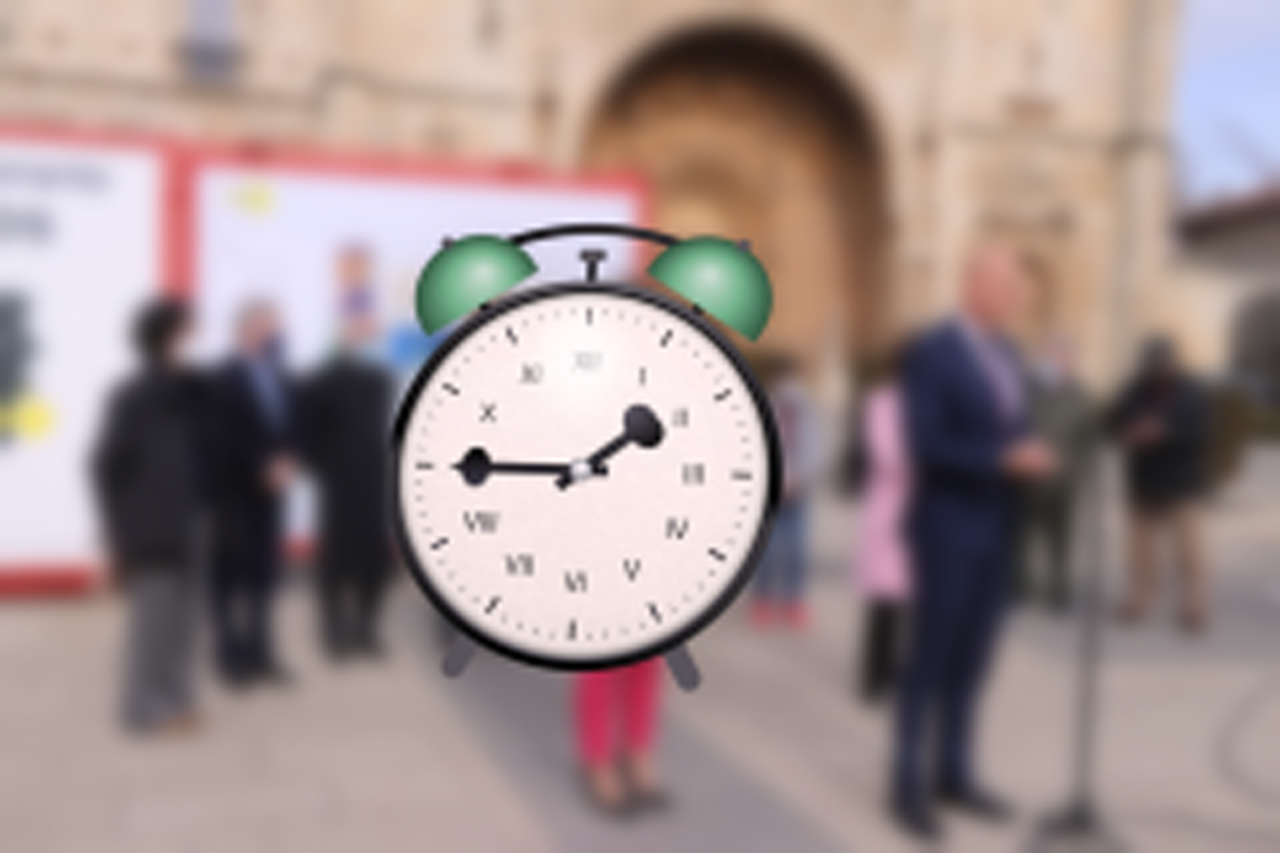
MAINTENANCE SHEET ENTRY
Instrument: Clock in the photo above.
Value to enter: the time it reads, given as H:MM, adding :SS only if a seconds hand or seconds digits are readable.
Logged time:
1:45
